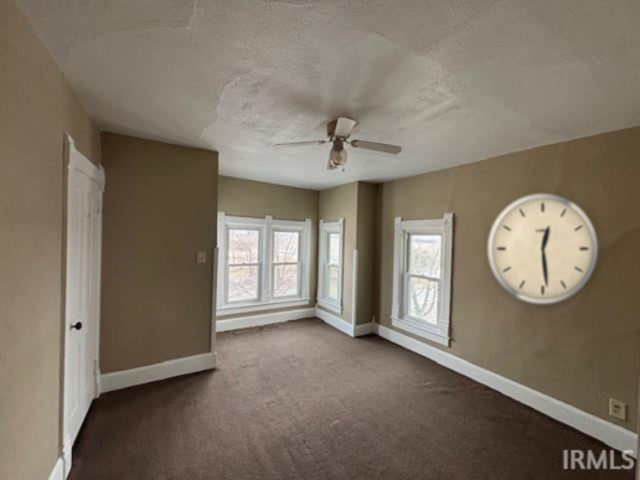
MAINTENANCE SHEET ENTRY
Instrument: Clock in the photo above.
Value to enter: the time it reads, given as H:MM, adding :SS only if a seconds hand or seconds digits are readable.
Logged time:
12:29
